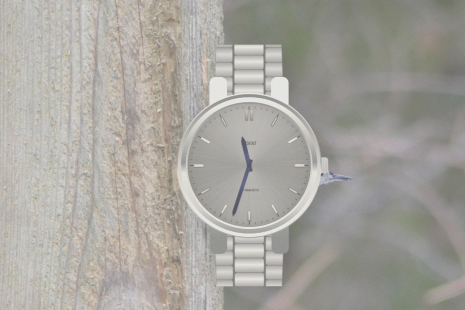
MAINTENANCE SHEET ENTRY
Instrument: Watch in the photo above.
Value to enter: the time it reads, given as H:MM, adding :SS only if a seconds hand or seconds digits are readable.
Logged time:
11:33
